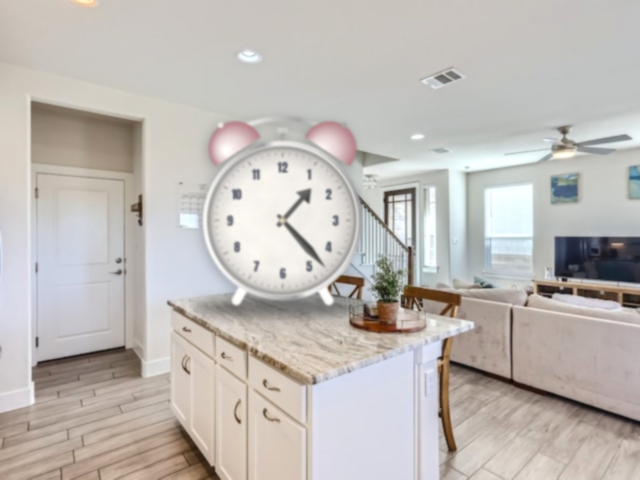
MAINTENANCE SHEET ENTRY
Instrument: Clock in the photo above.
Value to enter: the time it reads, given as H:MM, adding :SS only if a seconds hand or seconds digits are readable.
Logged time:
1:23
